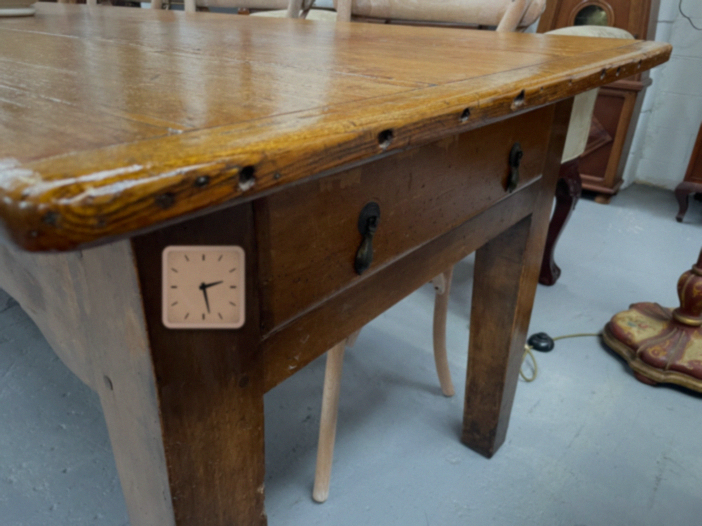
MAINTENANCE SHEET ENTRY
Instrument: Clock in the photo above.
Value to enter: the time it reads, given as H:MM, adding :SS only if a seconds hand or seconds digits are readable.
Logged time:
2:28
